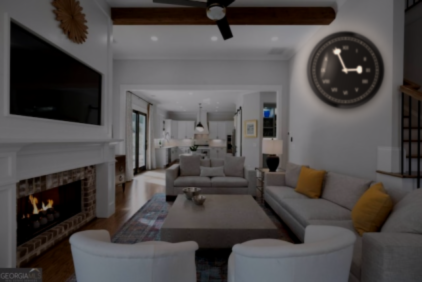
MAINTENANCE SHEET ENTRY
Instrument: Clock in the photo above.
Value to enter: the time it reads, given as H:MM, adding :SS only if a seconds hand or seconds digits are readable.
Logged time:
2:56
